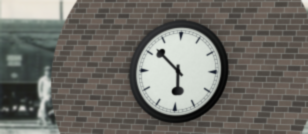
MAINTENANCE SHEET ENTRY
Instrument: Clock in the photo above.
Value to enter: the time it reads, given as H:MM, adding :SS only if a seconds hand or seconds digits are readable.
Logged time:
5:52
